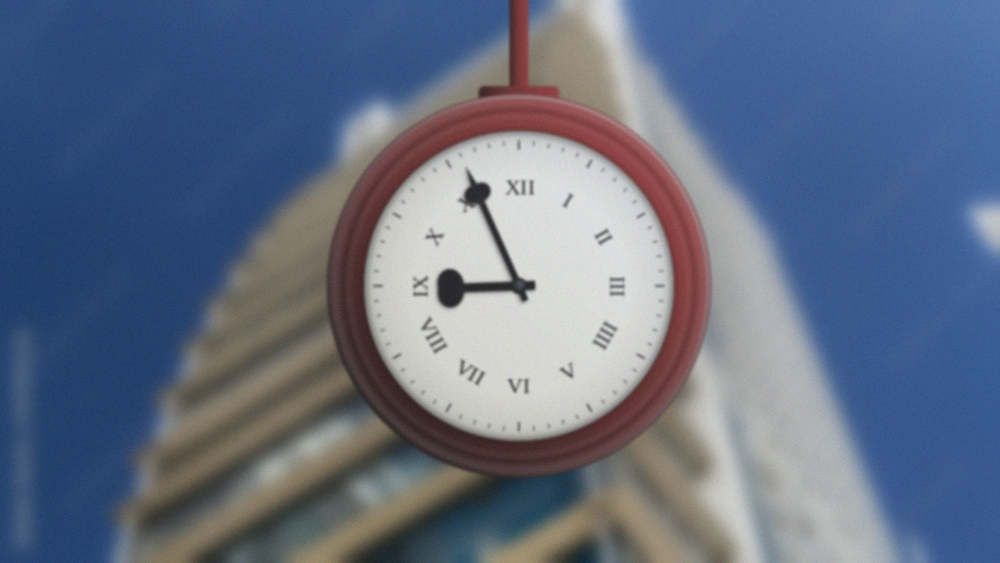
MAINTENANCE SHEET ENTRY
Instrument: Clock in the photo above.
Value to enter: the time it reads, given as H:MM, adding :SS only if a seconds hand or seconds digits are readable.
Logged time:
8:56
